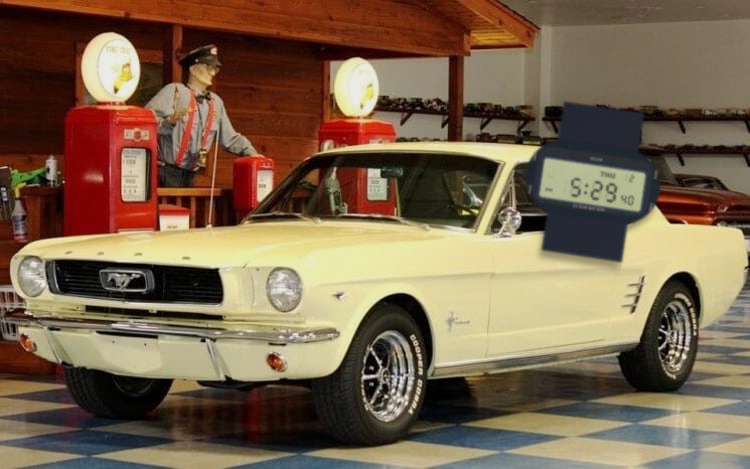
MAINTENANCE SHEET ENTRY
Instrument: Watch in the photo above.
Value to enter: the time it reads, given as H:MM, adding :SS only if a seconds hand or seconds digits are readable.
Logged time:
5:29
